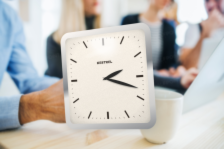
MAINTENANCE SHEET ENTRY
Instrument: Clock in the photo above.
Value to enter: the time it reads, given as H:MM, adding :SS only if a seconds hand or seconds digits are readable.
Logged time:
2:18
